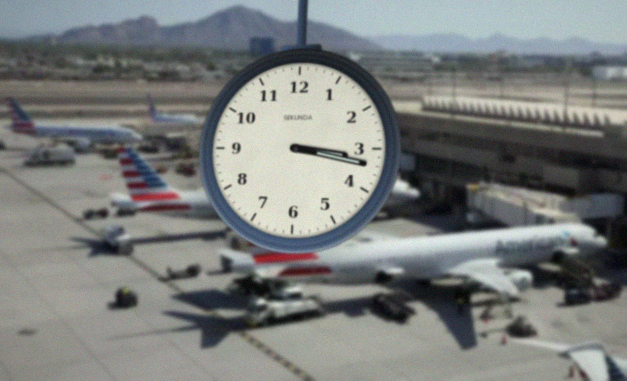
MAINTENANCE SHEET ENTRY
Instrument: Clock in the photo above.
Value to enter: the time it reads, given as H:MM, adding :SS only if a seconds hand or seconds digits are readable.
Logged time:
3:17
